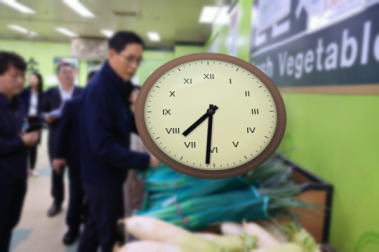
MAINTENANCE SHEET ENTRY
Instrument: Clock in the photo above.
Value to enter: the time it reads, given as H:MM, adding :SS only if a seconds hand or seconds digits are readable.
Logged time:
7:31
